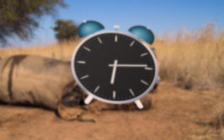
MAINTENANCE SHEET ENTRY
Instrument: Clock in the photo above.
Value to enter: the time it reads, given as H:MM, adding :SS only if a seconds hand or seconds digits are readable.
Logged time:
6:14
